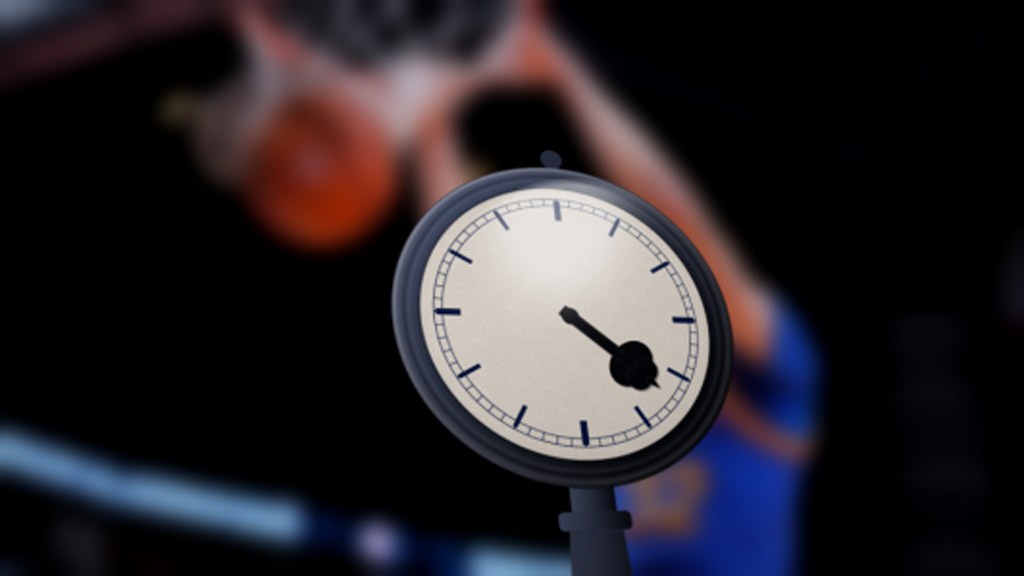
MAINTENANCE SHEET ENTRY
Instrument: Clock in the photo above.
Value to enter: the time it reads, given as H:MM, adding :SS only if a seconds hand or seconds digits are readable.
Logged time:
4:22
